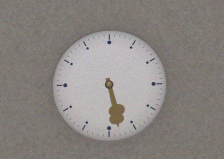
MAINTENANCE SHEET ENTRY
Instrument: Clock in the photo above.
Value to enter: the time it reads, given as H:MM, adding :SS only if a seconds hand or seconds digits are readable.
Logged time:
5:28
